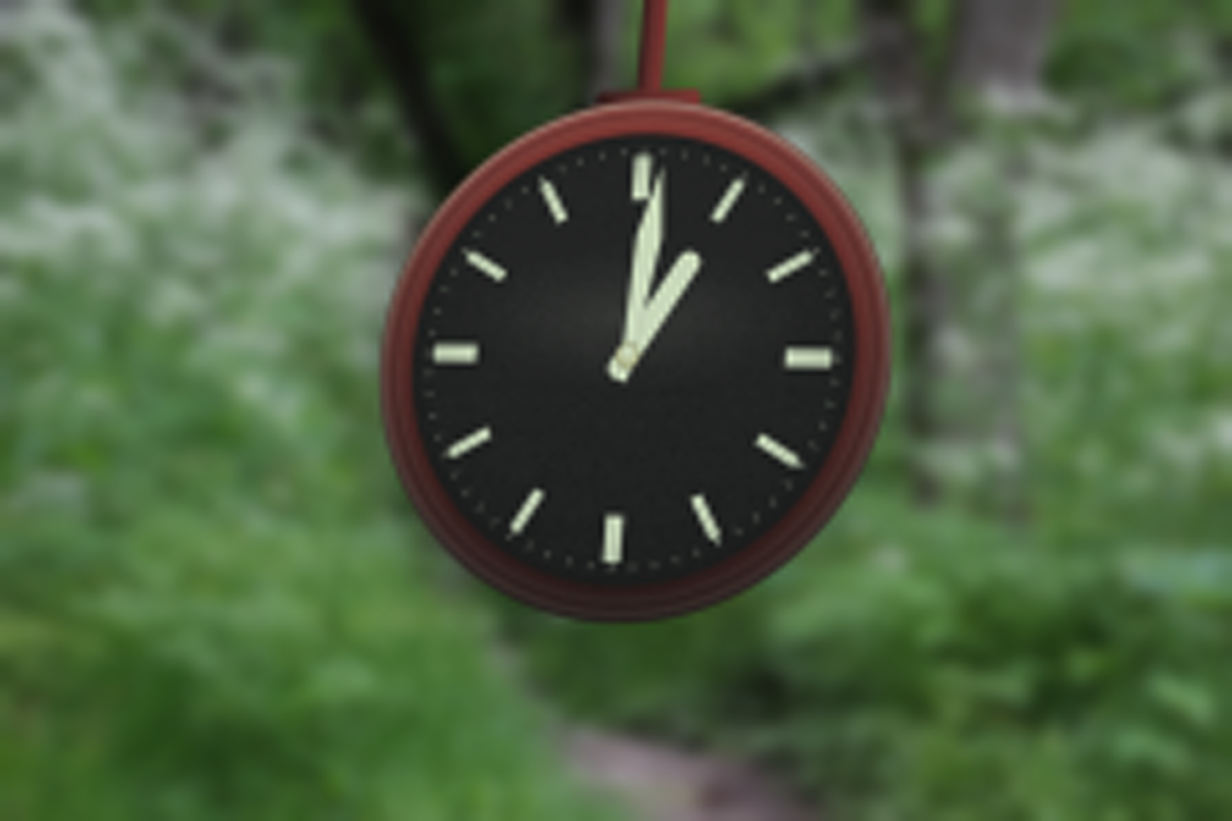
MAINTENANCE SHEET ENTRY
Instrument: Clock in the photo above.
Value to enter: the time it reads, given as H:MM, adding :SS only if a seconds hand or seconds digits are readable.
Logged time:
1:01
